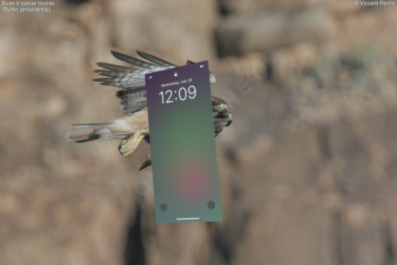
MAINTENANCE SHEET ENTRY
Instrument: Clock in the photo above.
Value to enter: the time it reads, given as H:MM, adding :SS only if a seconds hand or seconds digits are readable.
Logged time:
12:09
